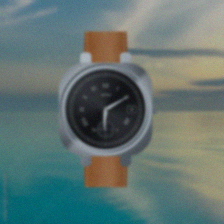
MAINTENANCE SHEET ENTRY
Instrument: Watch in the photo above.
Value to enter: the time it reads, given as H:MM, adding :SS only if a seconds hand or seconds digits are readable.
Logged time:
6:10
